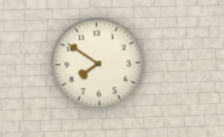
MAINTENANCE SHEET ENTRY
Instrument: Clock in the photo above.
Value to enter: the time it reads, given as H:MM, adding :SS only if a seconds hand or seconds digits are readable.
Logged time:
7:51
